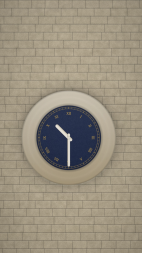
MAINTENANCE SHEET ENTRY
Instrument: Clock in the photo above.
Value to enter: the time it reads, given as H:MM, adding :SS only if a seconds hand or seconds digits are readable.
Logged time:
10:30
